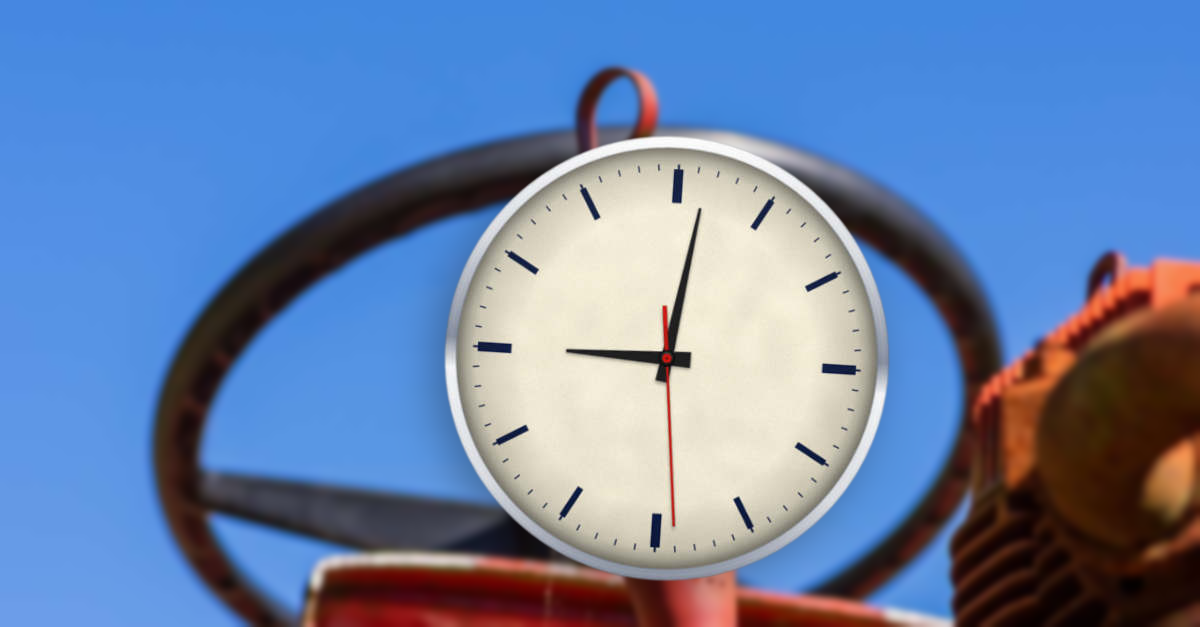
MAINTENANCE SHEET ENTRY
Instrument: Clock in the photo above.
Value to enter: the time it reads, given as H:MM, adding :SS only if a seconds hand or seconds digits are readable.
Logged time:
9:01:29
